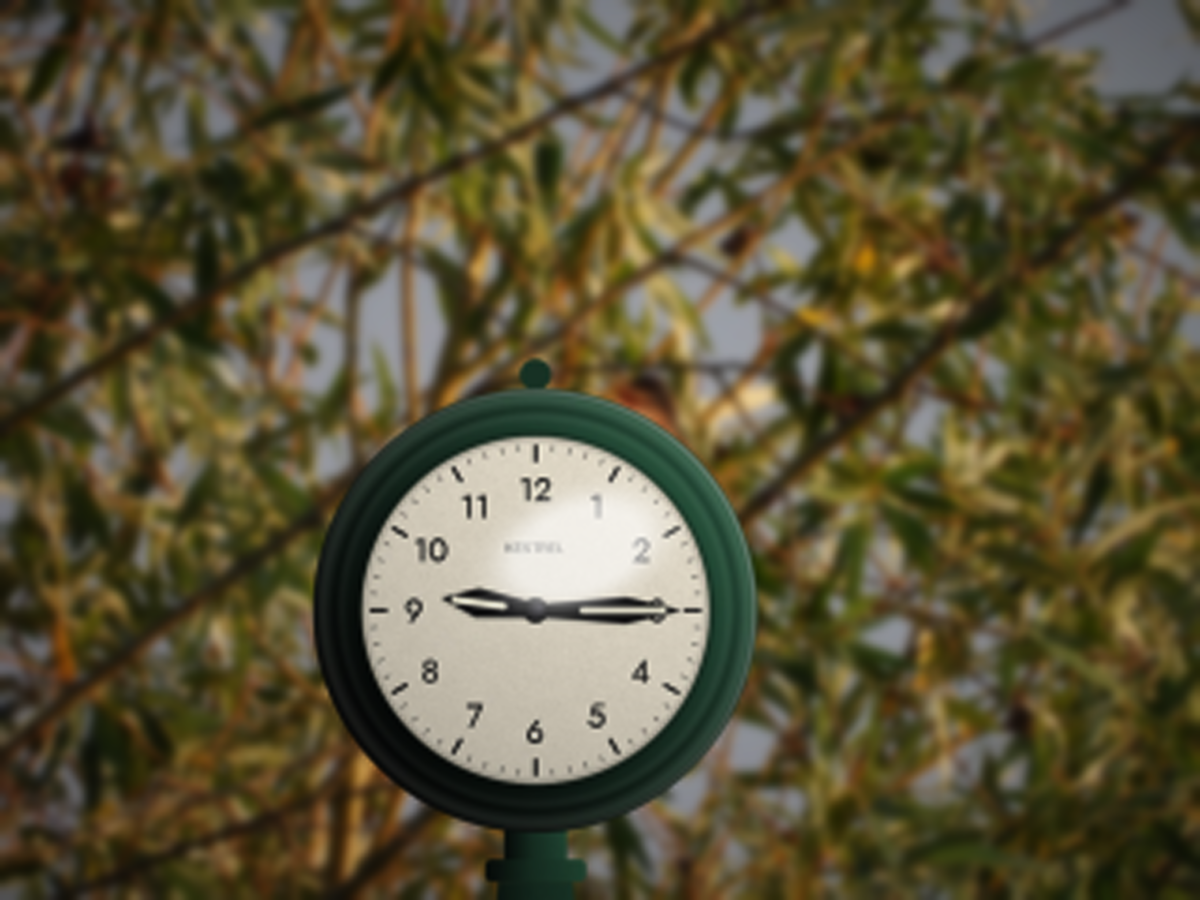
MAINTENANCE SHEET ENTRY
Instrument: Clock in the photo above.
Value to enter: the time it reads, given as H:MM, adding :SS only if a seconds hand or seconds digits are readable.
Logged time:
9:15
